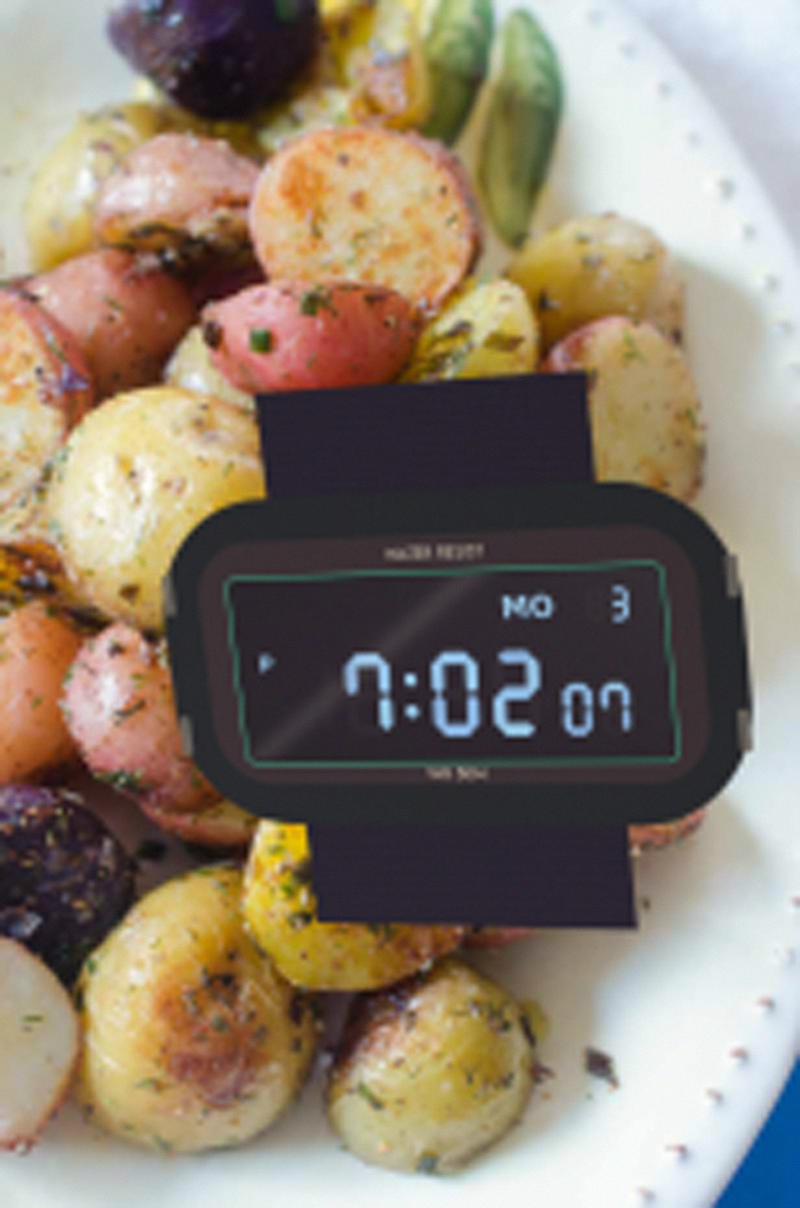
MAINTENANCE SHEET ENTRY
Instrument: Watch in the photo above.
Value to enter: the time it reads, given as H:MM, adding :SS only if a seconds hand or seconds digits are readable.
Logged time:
7:02:07
